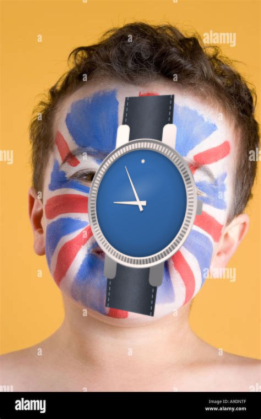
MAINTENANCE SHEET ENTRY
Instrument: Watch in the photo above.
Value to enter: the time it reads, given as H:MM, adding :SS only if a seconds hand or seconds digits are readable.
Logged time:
8:55
